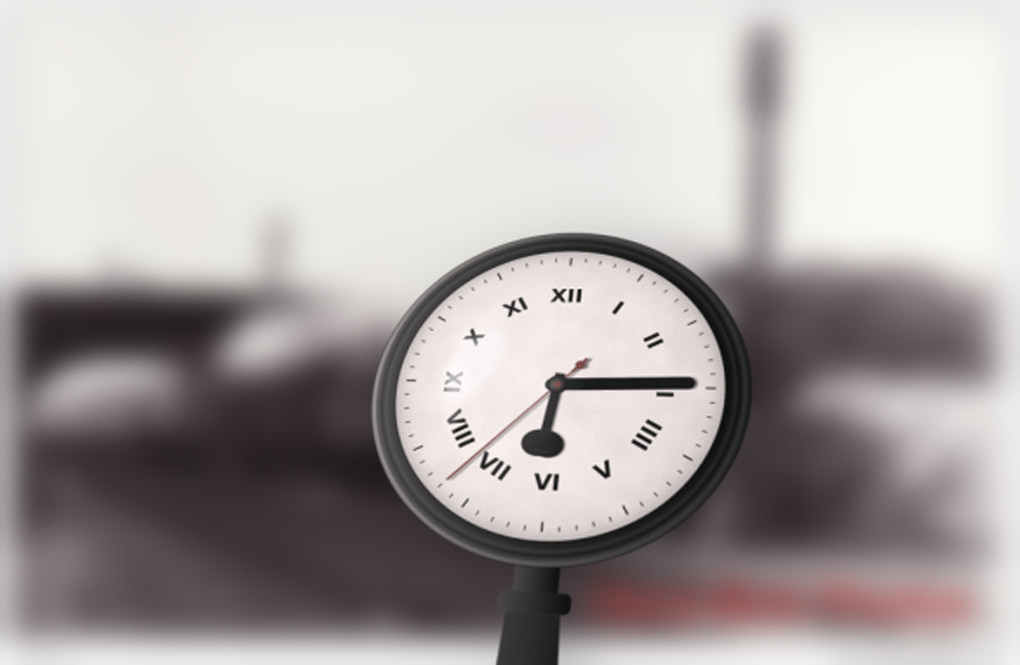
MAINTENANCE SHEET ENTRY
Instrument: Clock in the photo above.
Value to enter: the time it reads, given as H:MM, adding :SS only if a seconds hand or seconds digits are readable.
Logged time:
6:14:37
